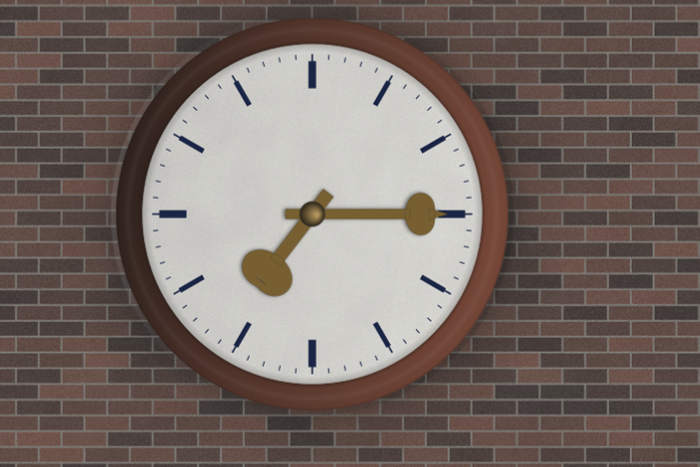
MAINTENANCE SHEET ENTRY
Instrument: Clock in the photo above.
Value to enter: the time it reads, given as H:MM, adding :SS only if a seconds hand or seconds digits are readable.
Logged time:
7:15
